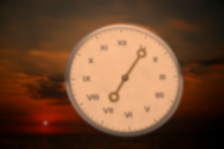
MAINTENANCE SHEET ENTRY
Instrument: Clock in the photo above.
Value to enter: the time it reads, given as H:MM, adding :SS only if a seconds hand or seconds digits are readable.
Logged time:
7:06
